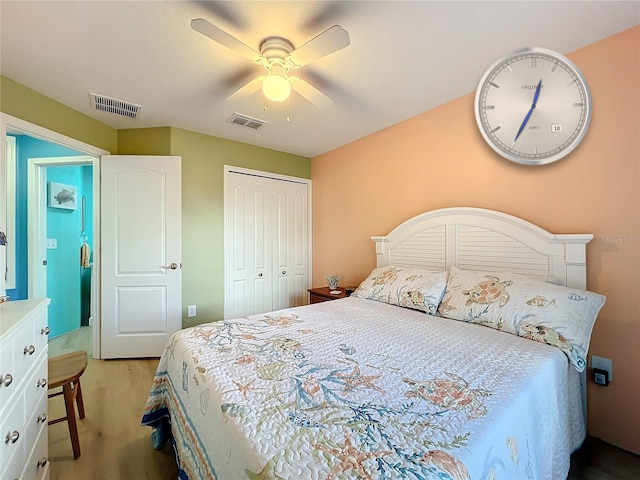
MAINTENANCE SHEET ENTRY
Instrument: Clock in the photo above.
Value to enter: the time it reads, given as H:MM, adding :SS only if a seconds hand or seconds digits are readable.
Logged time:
12:35
